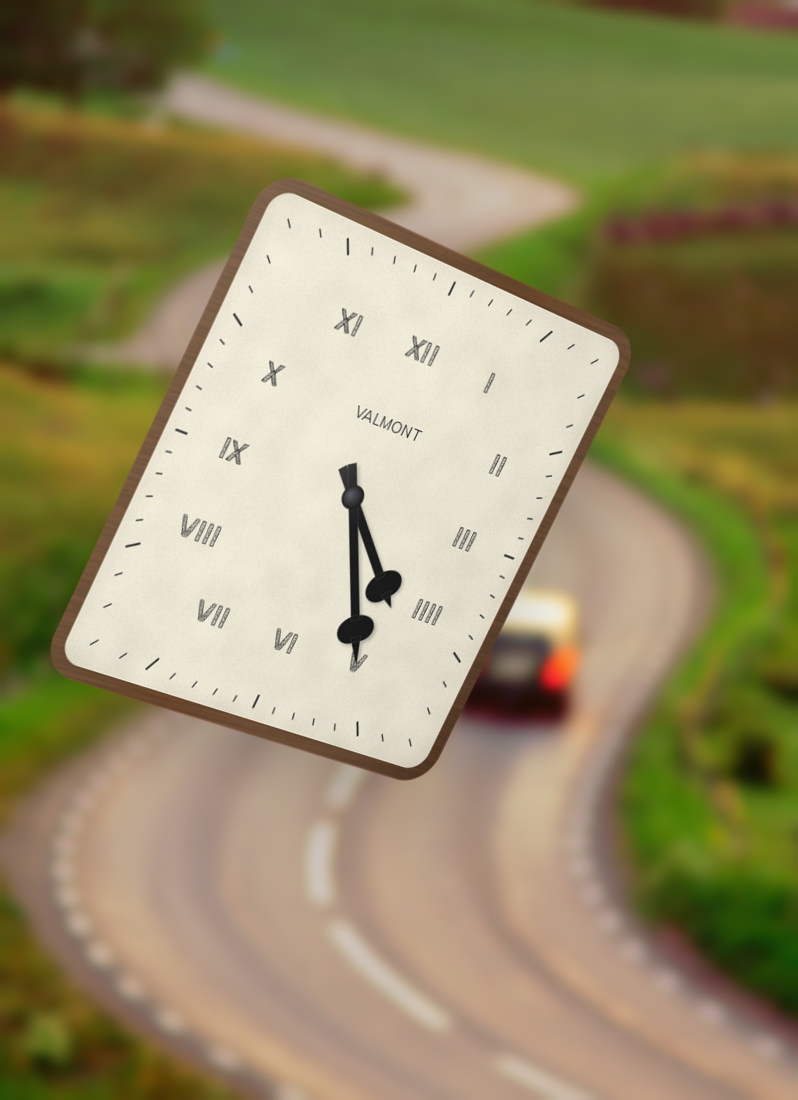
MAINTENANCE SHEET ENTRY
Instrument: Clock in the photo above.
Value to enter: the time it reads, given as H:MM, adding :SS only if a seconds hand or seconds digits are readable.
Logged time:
4:25
